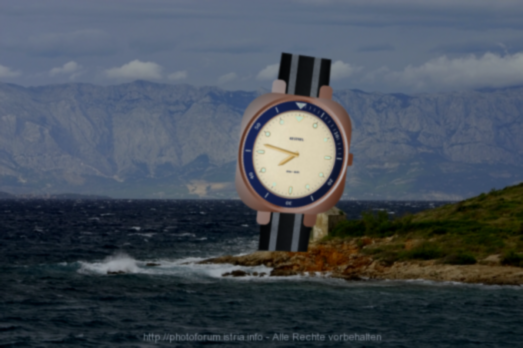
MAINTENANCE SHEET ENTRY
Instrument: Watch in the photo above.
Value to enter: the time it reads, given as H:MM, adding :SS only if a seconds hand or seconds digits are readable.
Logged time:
7:47
